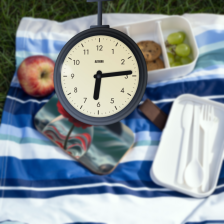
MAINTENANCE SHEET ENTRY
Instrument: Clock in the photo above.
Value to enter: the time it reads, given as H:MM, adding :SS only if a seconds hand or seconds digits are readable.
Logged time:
6:14
